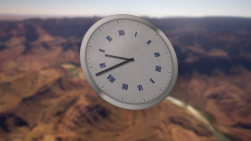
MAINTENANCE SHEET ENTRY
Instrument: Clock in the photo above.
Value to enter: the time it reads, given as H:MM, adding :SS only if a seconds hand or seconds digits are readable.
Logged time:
9:43
